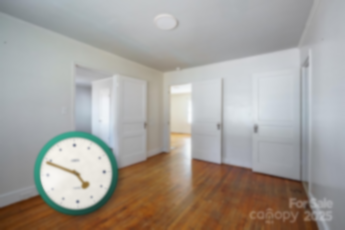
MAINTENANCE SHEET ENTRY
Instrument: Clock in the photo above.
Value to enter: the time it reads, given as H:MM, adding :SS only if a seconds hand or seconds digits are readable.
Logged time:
4:49
